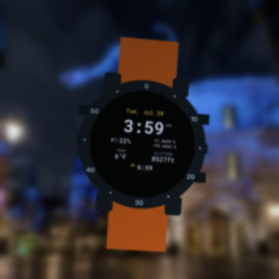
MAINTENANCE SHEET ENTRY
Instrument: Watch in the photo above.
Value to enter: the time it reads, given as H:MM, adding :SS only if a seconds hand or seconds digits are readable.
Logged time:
3:59
